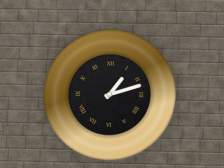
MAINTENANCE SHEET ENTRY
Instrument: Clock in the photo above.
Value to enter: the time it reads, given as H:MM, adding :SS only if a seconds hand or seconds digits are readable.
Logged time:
1:12
